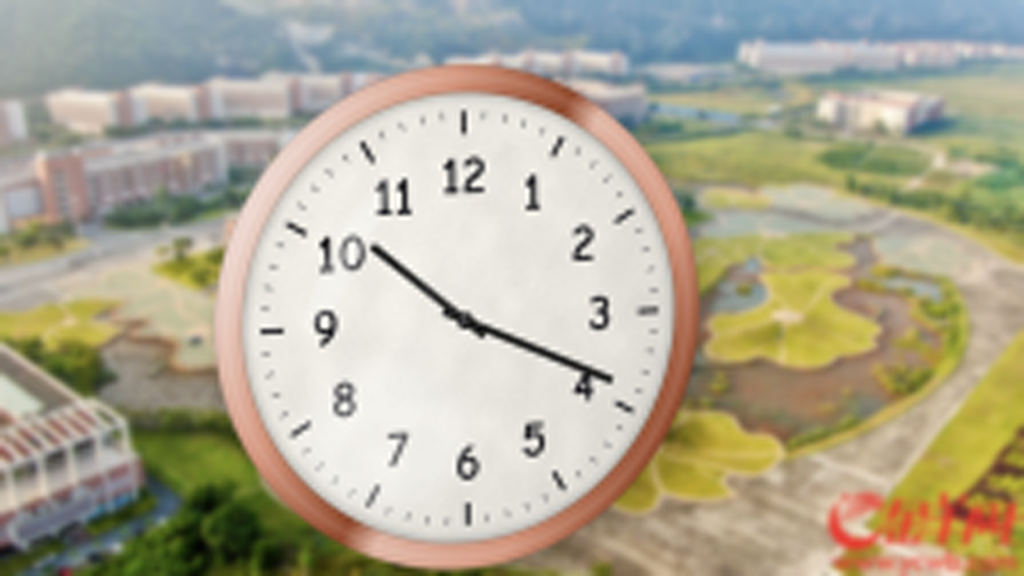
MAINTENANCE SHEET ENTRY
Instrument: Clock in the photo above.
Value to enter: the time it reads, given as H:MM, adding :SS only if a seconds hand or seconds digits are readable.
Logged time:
10:19
